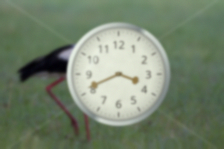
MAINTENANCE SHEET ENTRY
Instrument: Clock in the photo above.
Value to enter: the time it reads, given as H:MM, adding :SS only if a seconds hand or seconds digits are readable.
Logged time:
3:41
